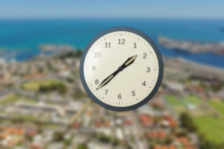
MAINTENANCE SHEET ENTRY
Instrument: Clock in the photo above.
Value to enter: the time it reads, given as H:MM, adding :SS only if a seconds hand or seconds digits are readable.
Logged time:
1:38
